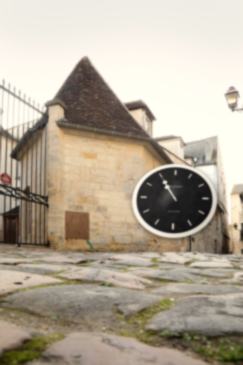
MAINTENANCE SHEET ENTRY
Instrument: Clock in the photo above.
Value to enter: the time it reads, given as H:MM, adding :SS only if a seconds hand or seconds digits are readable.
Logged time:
10:55
